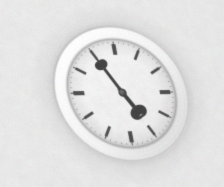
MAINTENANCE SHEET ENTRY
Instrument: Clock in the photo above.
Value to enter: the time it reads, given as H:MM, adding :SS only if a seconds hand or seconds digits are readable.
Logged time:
4:55
